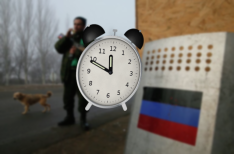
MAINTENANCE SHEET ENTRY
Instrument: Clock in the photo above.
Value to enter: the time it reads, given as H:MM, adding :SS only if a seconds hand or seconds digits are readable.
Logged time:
11:49
